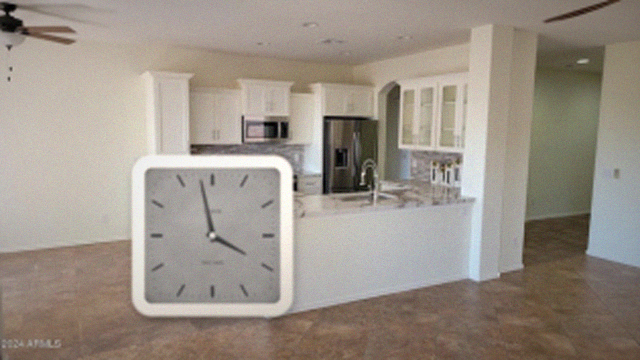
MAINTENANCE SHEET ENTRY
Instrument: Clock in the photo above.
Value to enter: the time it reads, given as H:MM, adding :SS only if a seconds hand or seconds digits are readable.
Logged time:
3:58
